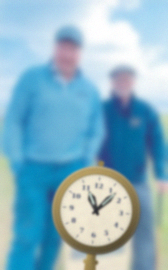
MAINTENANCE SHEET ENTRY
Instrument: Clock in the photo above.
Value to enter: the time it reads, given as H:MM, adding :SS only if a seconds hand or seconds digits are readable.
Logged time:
11:07
